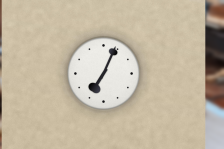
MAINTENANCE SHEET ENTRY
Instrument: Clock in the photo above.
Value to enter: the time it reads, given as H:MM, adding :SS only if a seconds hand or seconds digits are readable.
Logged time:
7:04
